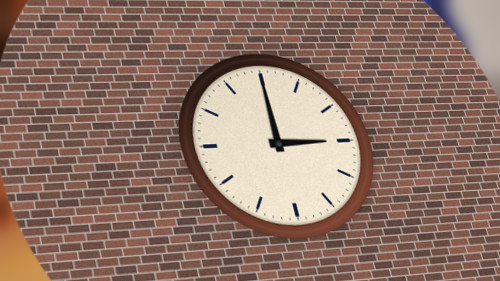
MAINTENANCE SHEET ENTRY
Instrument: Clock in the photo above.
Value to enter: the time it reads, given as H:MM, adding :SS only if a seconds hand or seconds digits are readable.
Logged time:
3:00
